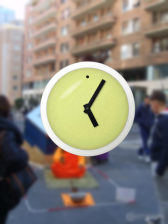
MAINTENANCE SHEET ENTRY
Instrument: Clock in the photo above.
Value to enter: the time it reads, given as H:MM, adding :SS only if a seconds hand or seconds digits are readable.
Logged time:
5:05
